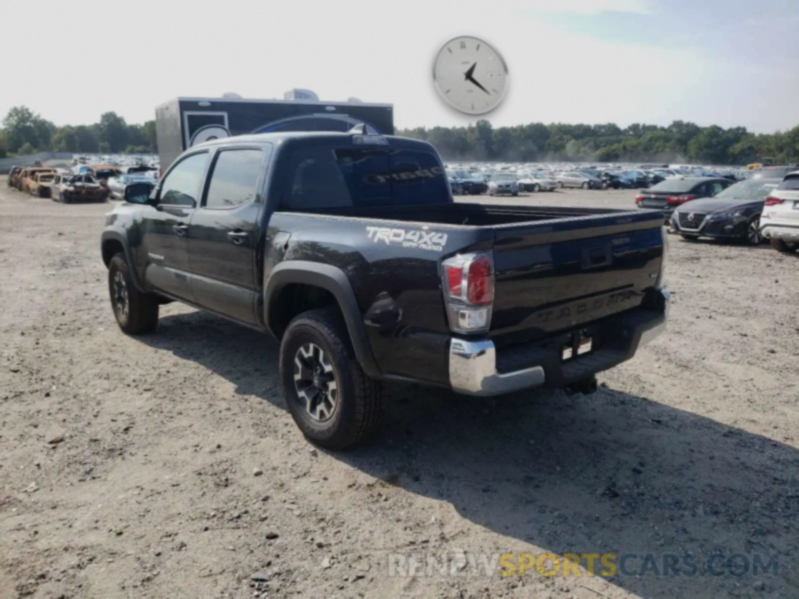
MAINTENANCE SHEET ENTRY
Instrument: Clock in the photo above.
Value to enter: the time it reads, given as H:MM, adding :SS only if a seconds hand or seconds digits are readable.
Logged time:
1:22
